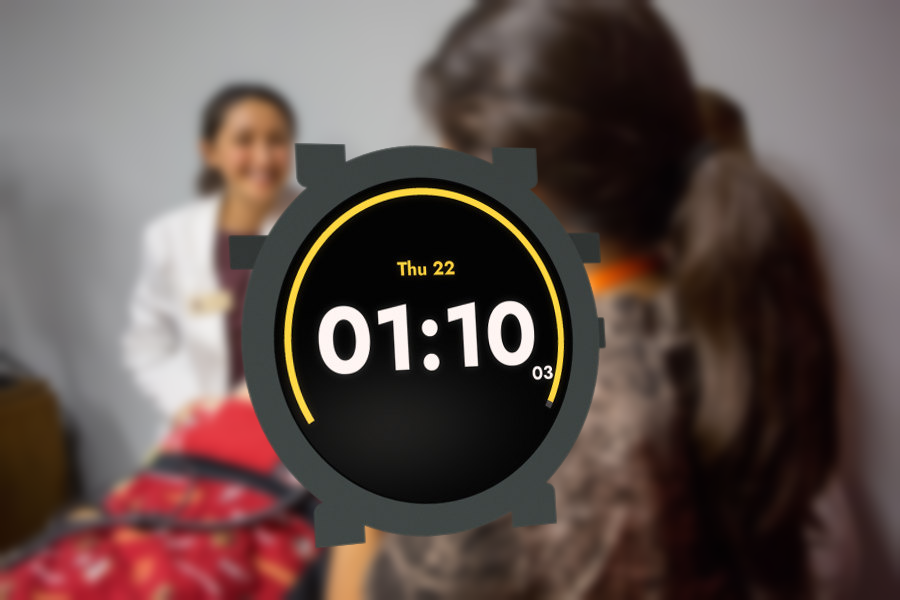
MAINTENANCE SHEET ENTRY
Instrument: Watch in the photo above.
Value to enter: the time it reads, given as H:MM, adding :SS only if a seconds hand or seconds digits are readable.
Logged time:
1:10:03
